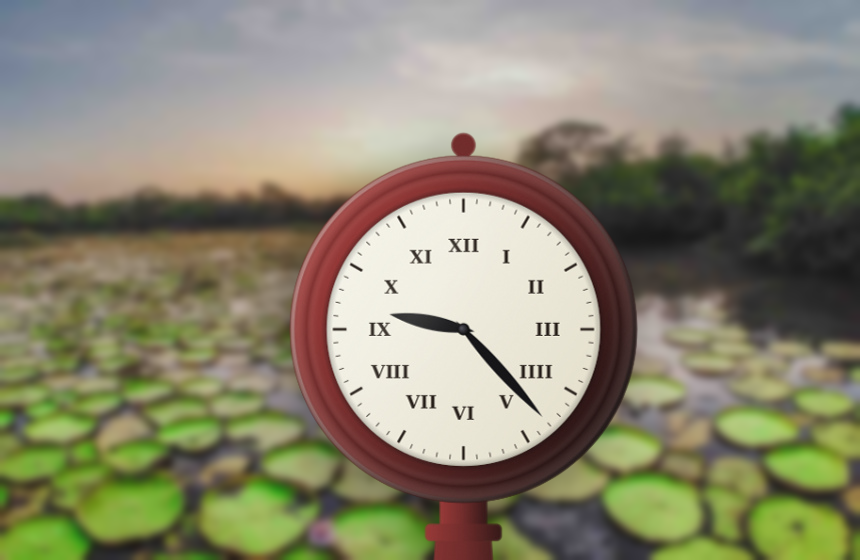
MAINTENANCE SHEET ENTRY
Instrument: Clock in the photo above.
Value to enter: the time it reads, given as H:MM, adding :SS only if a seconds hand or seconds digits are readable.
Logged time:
9:23
